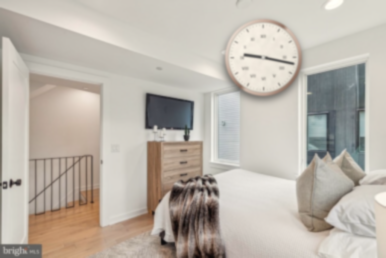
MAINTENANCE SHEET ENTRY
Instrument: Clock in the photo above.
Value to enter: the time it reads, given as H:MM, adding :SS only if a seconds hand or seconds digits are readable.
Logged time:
9:17
